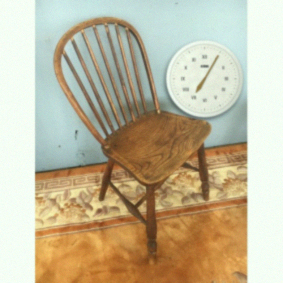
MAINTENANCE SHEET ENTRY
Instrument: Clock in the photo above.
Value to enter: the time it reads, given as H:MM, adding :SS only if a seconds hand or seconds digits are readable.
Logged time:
7:05
